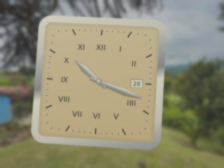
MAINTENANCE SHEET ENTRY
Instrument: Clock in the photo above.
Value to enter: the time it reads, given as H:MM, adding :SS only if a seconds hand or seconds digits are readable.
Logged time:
10:18
